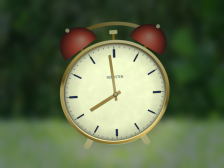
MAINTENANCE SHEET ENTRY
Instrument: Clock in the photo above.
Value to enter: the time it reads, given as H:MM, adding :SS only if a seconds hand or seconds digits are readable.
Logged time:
7:59
